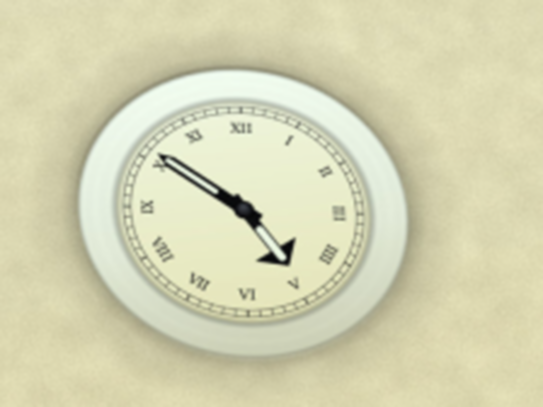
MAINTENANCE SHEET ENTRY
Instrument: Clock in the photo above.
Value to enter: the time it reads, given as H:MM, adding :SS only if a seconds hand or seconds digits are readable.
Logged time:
4:51
